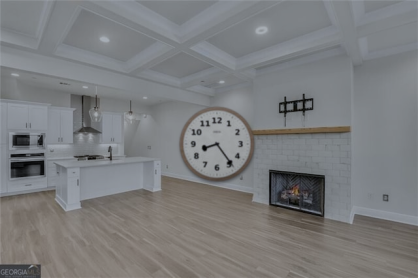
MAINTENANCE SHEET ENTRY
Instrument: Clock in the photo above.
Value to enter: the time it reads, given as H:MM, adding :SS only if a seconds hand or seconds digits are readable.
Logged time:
8:24
